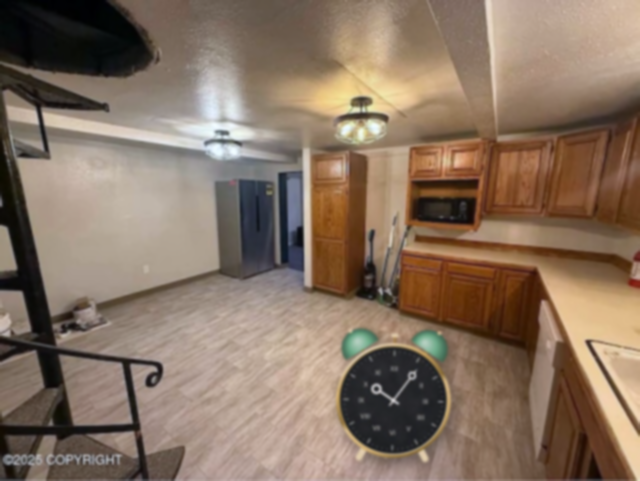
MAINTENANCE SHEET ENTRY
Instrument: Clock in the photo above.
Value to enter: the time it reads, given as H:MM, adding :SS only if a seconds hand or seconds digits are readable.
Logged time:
10:06
